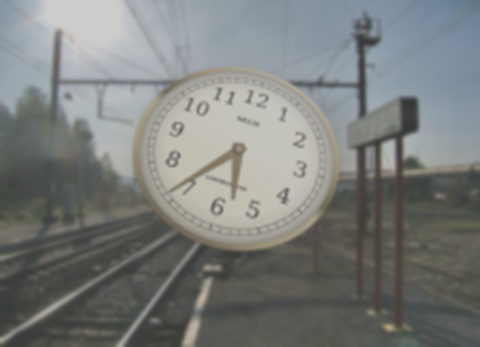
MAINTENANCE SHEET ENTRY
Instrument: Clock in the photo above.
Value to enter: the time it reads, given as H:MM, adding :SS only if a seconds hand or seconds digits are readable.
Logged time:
5:36
